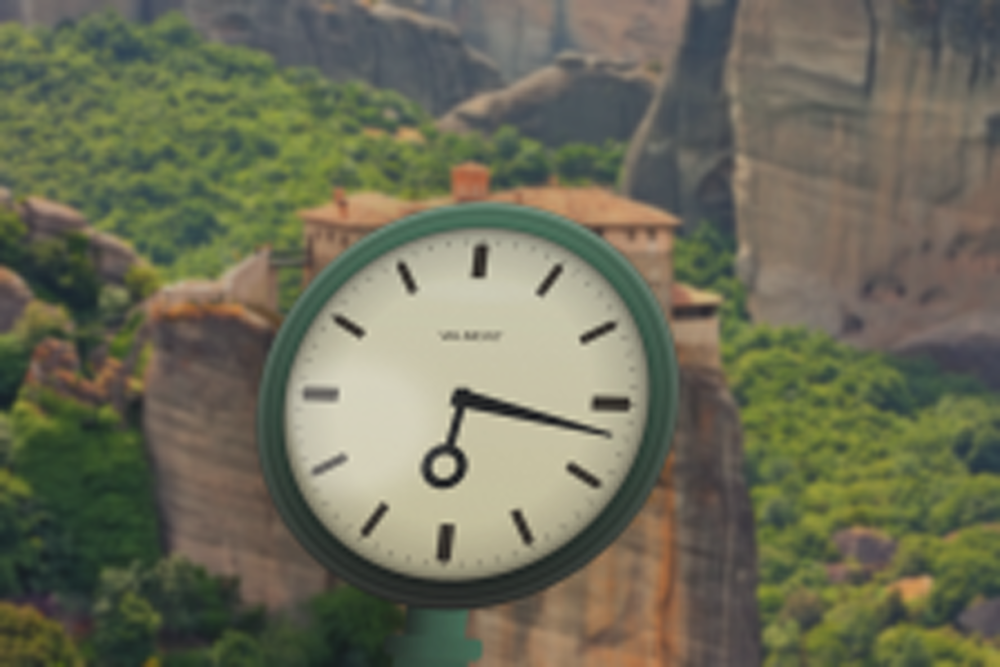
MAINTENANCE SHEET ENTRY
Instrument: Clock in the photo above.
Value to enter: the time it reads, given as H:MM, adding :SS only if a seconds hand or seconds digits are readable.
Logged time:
6:17
